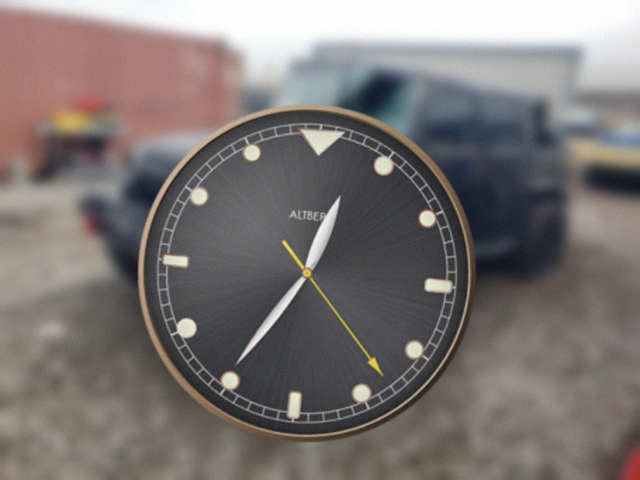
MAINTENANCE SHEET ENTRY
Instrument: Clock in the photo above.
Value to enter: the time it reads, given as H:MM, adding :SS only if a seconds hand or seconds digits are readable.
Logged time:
12:35:23
